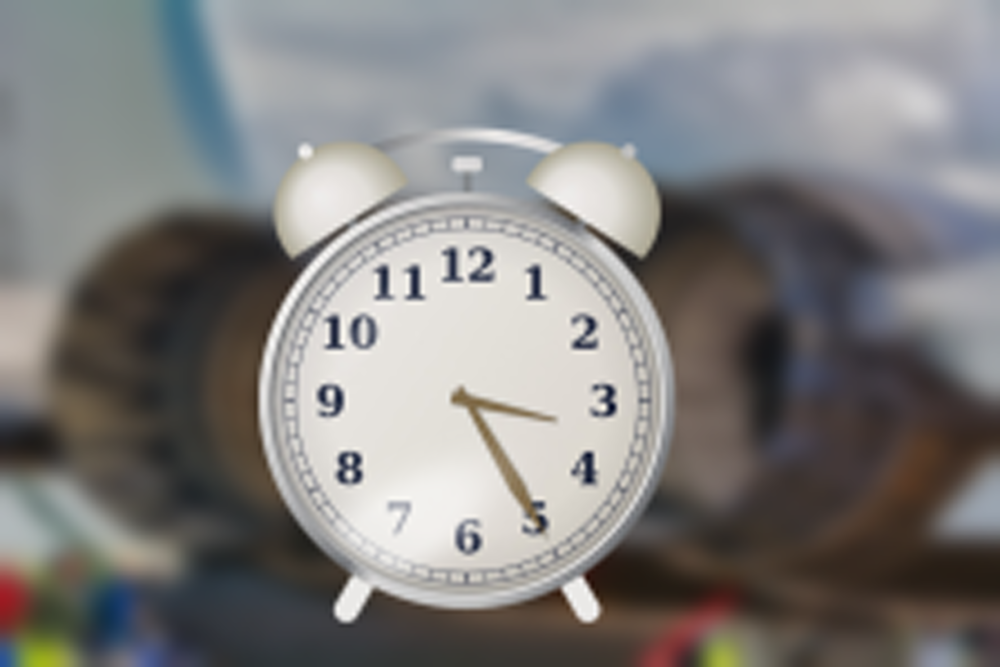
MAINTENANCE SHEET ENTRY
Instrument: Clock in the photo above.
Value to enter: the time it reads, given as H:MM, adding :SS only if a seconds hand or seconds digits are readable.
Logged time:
3:25
